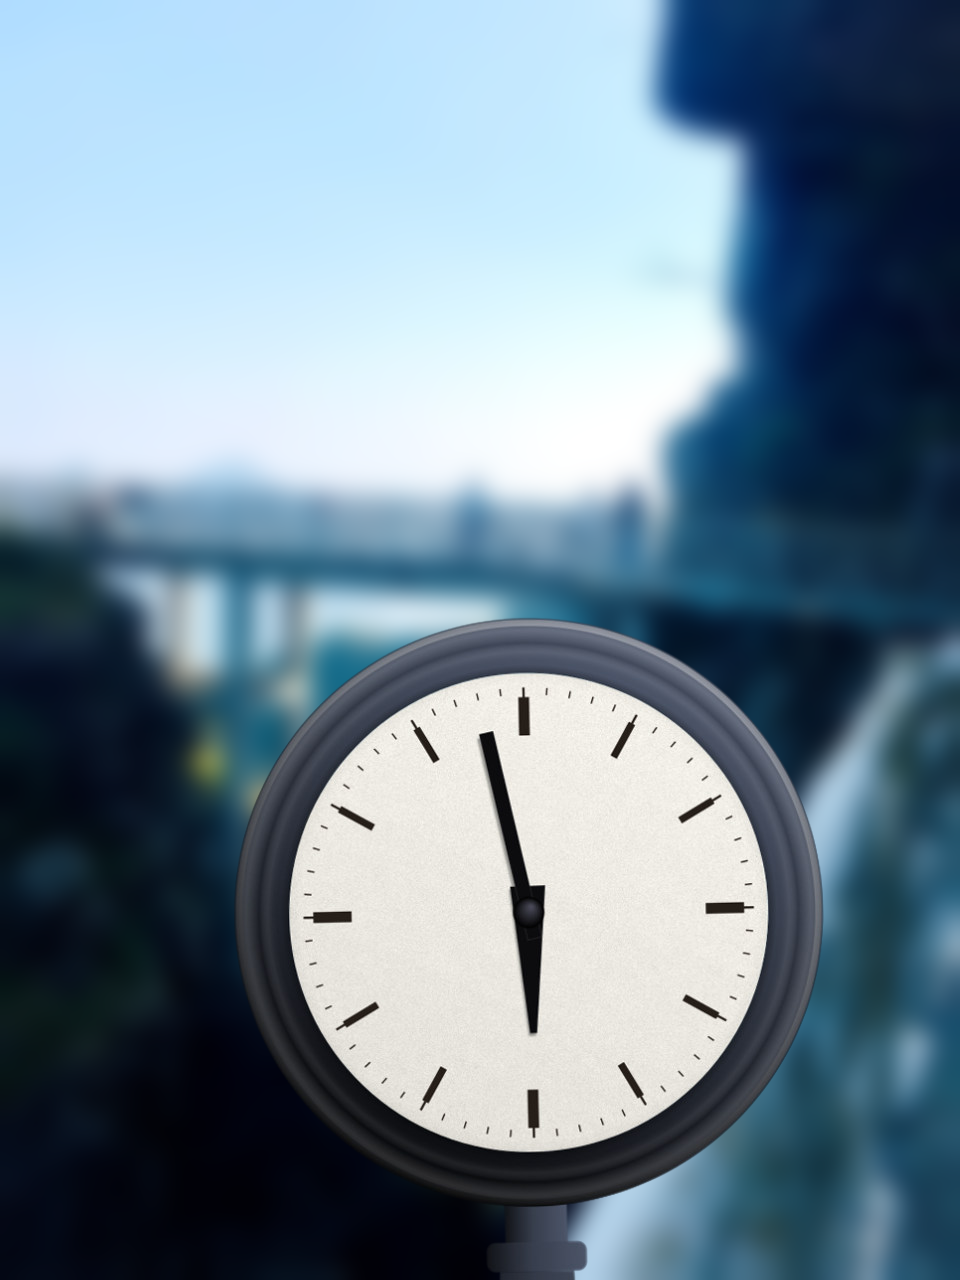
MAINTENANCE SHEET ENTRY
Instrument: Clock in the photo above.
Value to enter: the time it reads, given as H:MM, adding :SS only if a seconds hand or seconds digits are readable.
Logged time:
5:58
